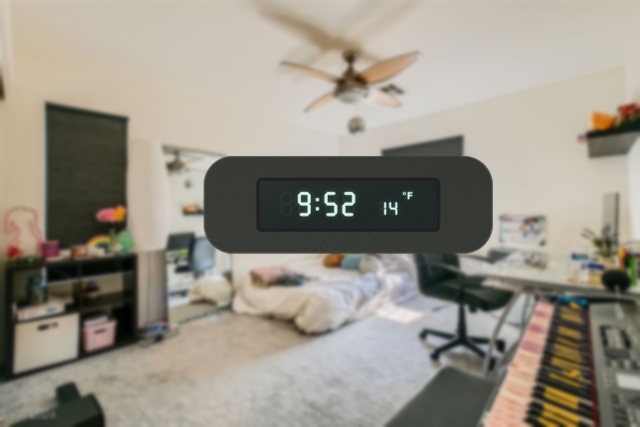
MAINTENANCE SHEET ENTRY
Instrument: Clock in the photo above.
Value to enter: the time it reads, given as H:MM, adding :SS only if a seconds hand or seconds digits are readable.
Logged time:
9:52
